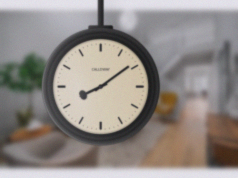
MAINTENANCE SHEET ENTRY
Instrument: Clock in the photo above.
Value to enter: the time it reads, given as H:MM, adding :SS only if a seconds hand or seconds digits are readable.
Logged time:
8:09
